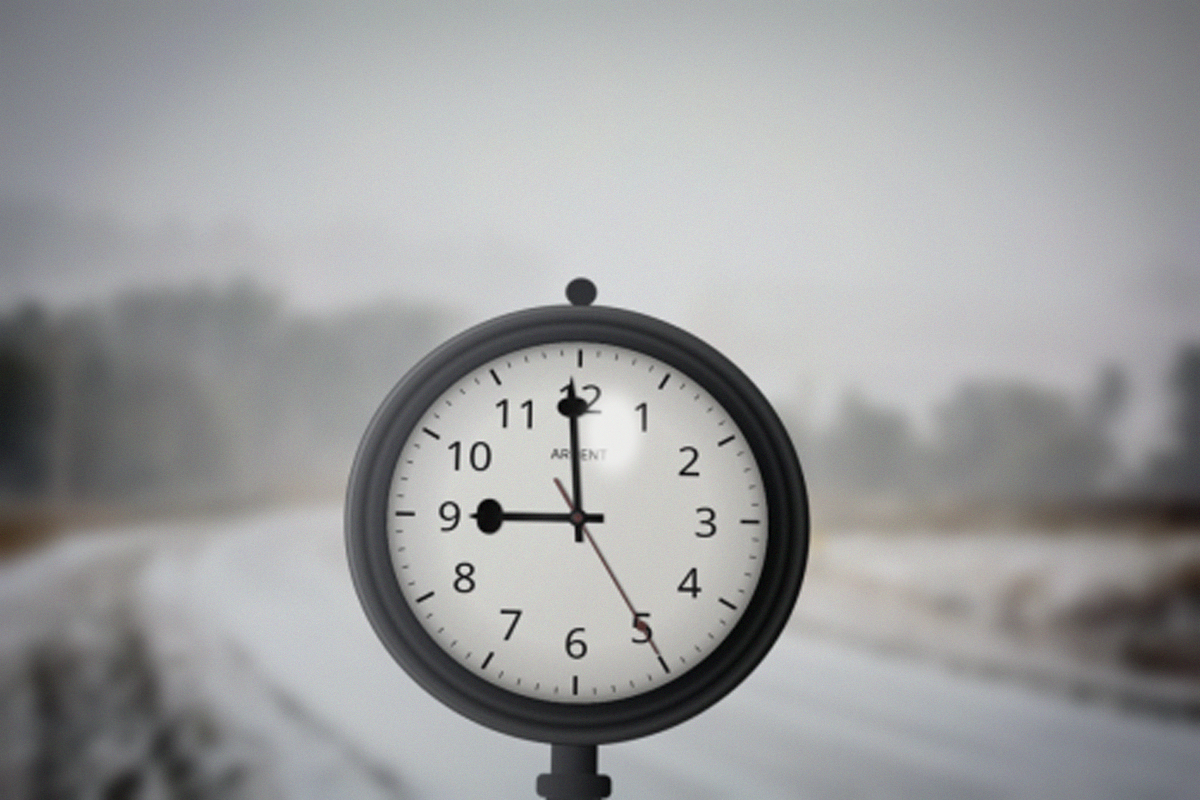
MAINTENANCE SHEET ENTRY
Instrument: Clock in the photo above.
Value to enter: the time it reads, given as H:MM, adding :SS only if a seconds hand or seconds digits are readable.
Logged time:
8:59:25
